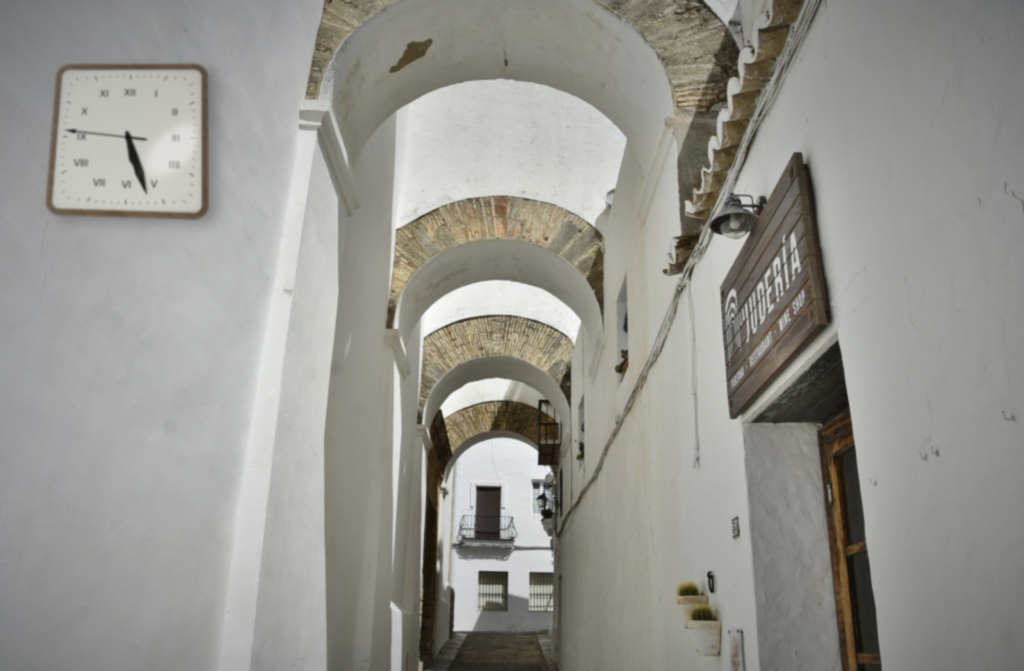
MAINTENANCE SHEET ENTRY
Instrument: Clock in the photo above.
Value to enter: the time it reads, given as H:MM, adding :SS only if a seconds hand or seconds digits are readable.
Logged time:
5:26:46
